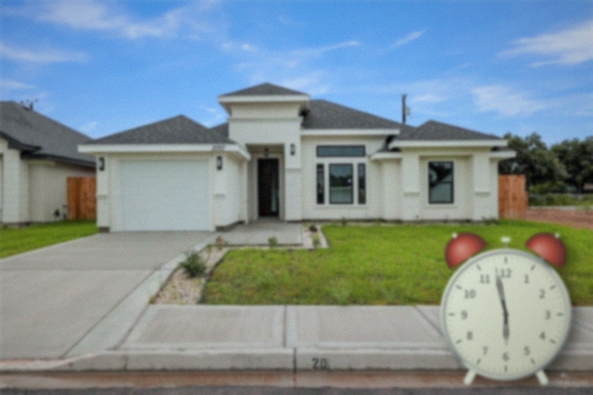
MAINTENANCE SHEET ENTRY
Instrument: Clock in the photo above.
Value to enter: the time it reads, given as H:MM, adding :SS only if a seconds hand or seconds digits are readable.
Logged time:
5:58
